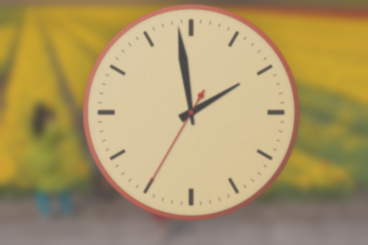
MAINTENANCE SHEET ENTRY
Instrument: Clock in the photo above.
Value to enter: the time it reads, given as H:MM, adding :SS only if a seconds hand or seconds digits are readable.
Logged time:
1:58:35
